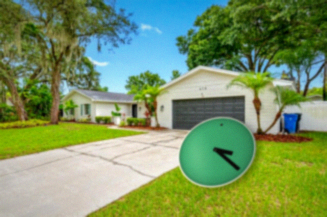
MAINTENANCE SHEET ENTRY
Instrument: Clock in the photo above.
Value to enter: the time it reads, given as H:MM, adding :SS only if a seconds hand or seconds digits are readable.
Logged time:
3:21
